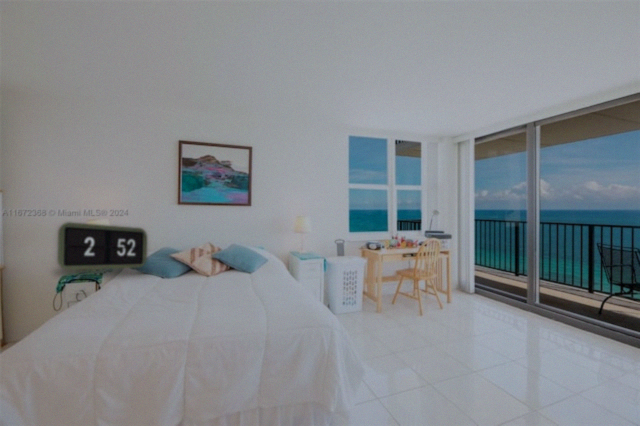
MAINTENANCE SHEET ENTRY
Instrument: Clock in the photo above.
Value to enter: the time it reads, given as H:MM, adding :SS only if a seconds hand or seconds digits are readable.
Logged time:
2:52
